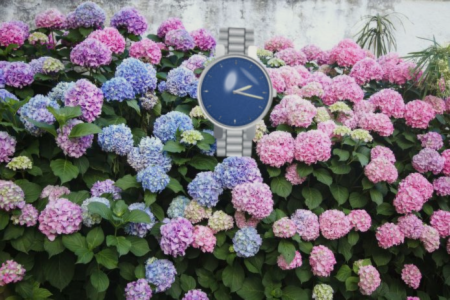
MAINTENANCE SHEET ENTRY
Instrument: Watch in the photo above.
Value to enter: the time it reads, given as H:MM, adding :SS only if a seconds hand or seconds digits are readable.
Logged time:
2:17
